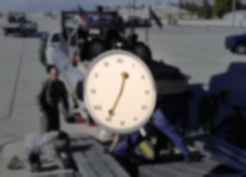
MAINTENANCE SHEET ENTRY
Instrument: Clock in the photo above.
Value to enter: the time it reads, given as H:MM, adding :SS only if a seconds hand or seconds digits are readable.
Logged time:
12:35
